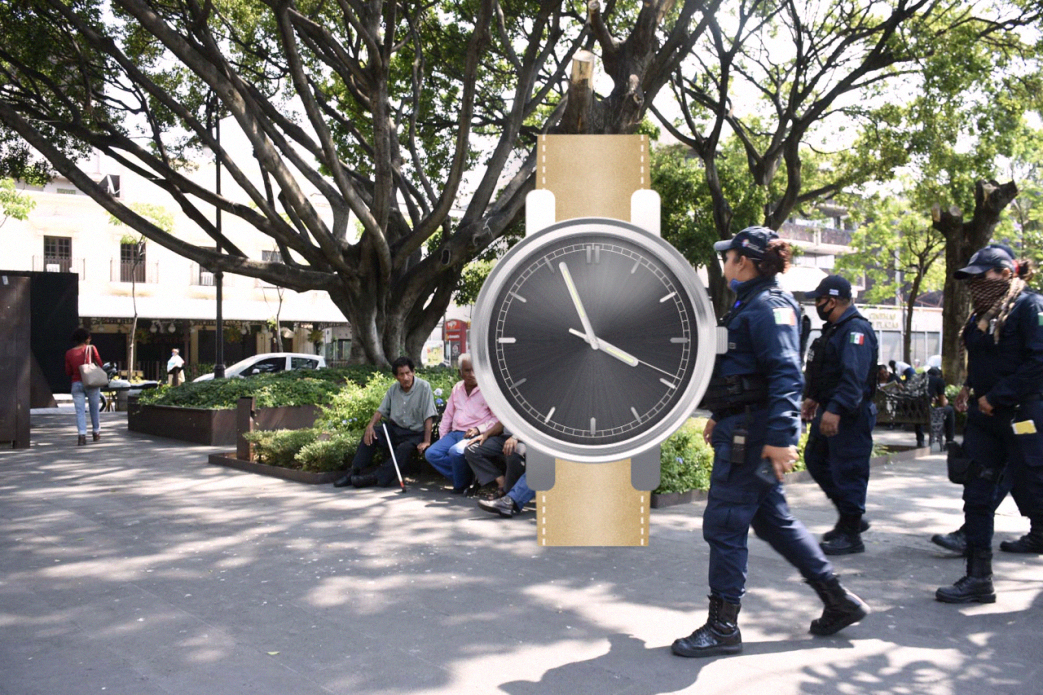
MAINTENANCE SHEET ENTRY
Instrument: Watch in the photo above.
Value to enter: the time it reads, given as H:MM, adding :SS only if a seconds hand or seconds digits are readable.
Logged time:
3:56:19
